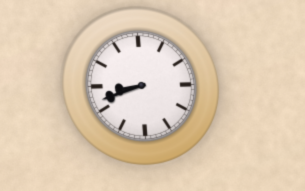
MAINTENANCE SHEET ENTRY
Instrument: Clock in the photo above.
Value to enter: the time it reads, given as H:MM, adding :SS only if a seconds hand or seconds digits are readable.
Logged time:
8:42
